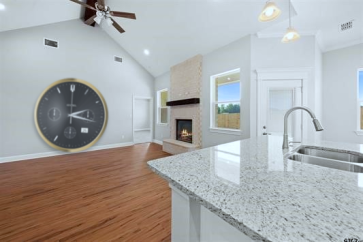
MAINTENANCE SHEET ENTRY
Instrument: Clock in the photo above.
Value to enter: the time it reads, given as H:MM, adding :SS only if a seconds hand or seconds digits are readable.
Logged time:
2:17
